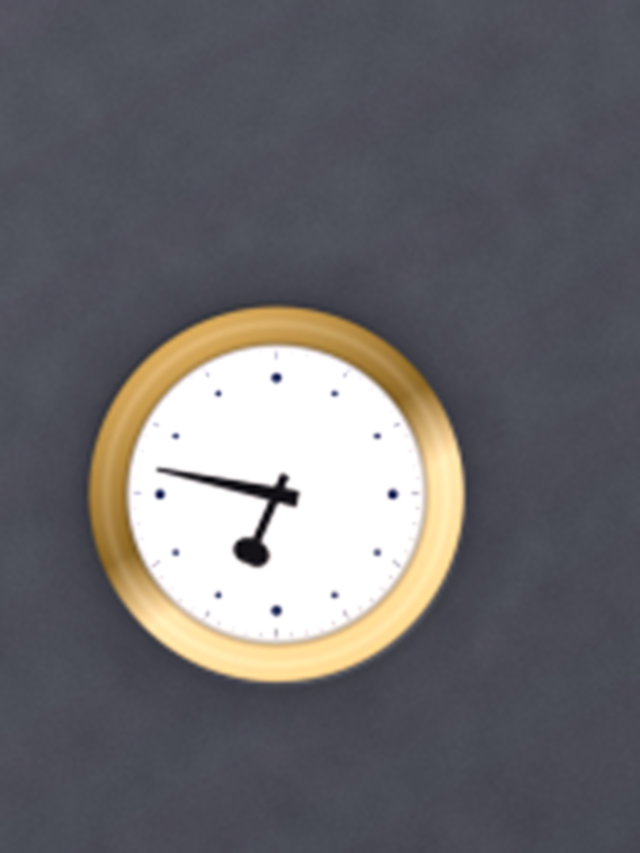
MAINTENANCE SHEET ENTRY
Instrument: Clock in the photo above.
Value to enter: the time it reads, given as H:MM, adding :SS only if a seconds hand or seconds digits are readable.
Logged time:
6:47
